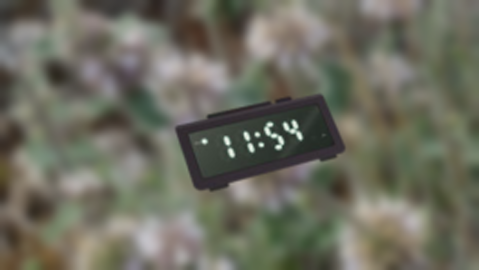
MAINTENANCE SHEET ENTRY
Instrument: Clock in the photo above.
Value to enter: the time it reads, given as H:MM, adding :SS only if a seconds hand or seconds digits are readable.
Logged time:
11:54
